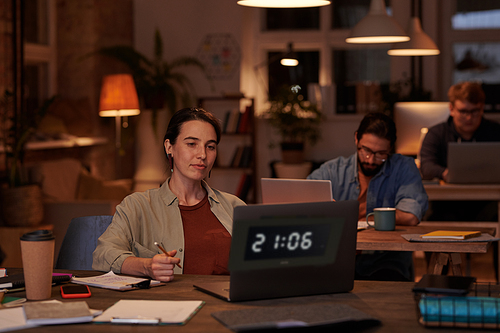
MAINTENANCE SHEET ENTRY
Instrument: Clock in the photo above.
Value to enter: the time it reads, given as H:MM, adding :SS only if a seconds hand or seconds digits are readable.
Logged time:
21:06
